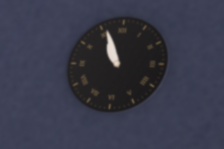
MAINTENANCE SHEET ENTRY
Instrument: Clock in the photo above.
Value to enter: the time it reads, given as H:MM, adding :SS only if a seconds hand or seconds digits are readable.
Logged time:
10:56
